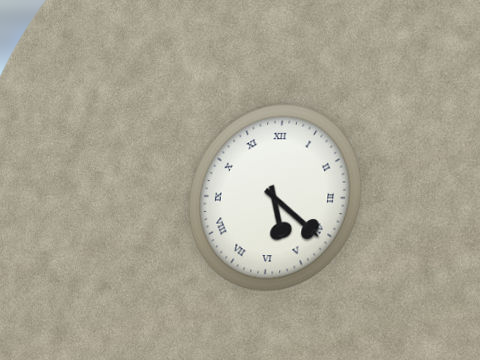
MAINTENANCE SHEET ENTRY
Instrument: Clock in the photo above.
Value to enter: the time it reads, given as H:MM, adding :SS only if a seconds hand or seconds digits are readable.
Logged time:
5:21
